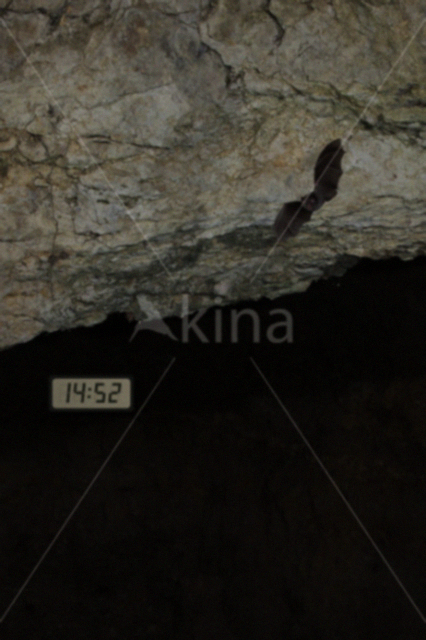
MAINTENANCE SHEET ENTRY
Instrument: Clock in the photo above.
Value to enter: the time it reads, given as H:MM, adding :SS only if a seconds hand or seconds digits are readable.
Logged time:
14:52
